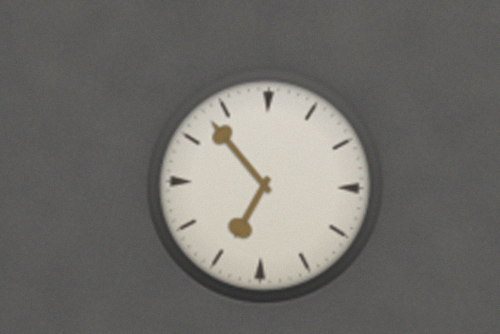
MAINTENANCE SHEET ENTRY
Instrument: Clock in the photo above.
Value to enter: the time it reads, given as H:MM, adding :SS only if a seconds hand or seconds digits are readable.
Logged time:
6:53
